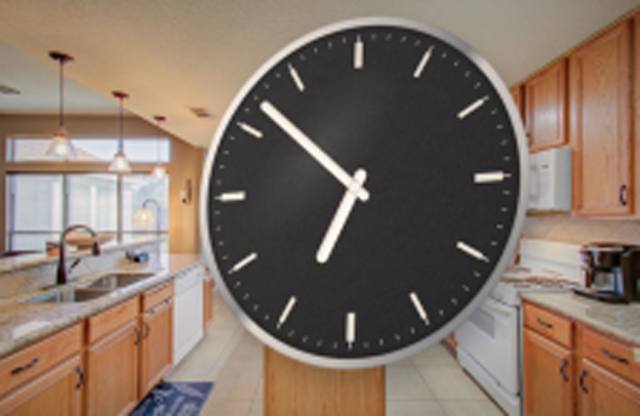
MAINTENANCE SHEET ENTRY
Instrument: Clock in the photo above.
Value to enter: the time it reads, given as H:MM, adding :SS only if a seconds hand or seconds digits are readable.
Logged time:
6:52
